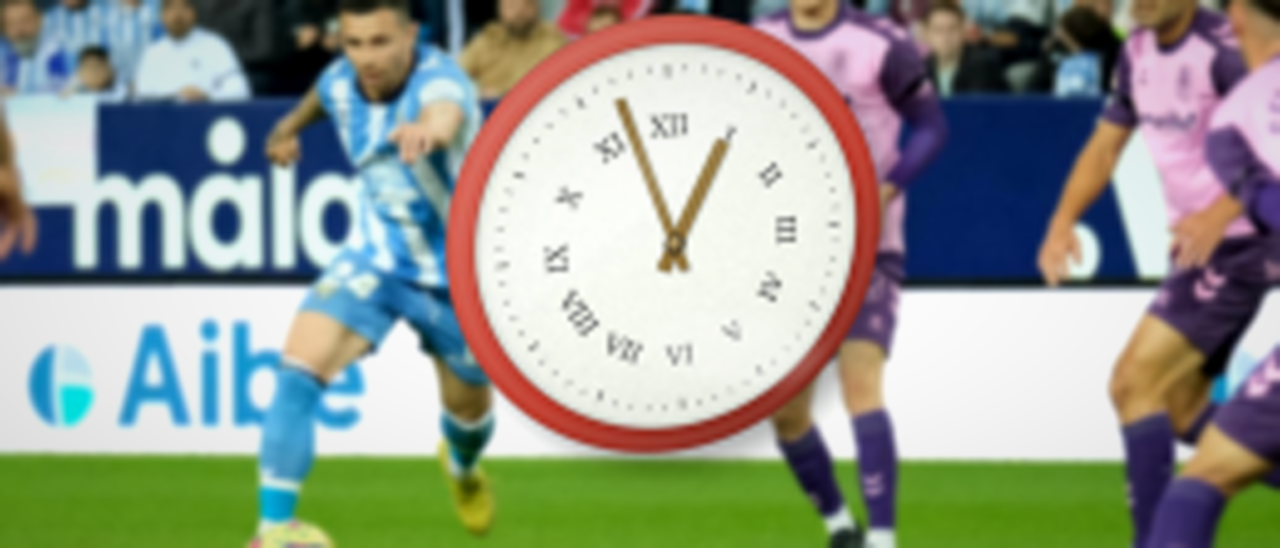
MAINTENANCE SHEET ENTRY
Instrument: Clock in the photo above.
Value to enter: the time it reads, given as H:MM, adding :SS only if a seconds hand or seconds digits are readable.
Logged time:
12:57
